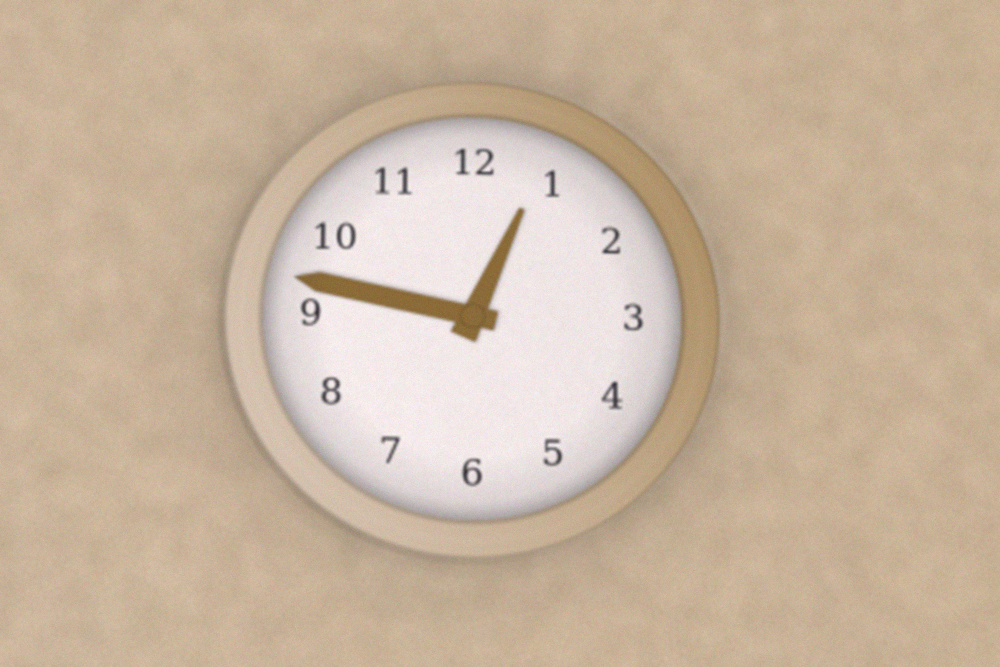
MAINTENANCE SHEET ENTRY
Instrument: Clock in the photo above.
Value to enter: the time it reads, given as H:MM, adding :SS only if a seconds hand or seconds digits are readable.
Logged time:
12:47
